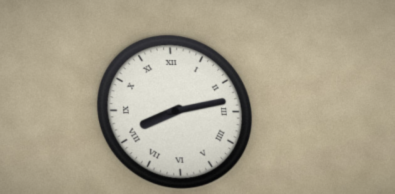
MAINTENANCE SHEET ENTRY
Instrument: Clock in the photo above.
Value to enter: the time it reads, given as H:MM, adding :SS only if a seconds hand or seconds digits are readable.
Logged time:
8:13
